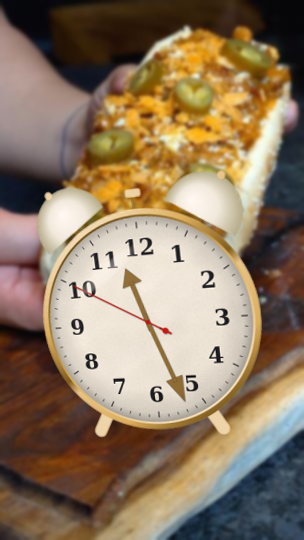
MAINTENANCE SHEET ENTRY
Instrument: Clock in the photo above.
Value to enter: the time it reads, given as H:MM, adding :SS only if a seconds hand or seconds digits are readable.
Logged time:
11:26:50
